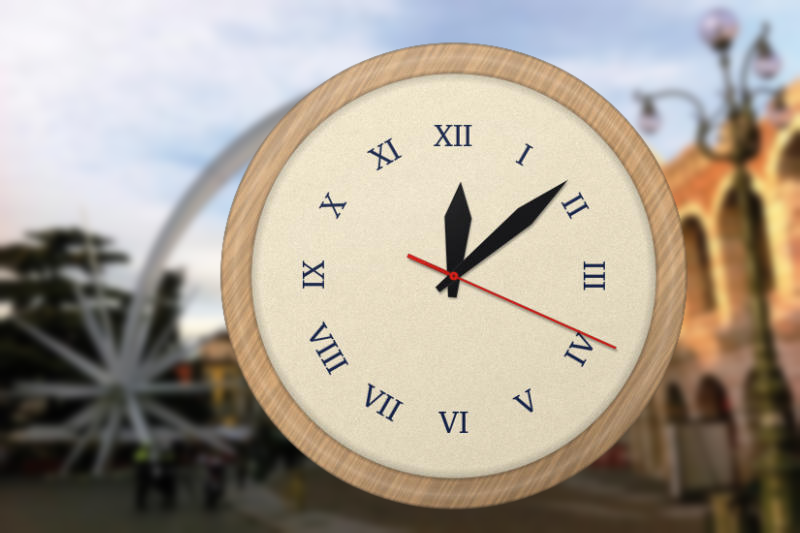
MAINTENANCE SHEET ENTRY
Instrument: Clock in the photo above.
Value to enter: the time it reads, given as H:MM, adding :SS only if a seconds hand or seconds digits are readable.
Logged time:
12:08:19
